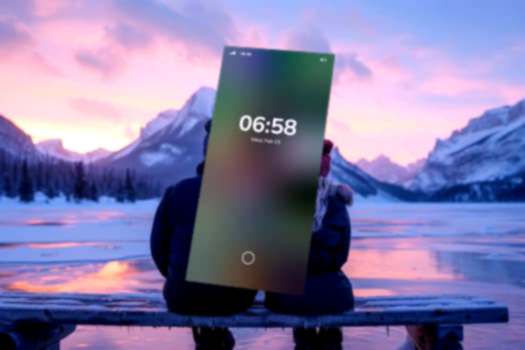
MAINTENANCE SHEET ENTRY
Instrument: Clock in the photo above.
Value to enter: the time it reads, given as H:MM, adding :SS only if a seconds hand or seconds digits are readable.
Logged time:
6:58
